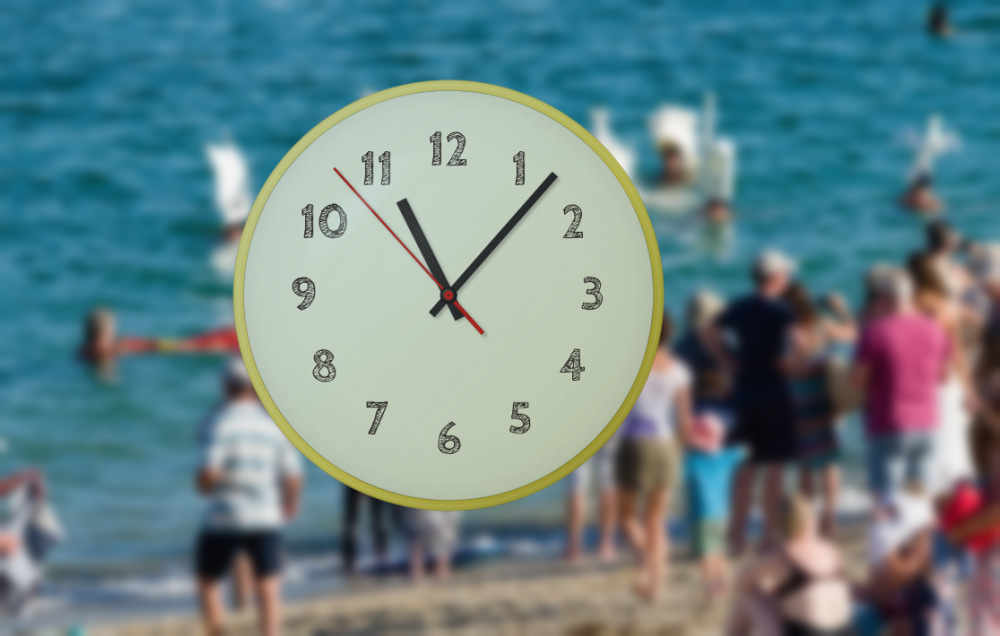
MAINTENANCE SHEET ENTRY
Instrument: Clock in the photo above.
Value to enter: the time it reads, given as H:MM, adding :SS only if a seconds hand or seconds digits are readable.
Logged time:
11:06:53
